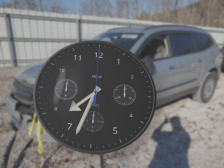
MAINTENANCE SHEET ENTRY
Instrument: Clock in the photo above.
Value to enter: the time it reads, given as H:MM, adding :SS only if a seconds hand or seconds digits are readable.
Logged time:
7:33
